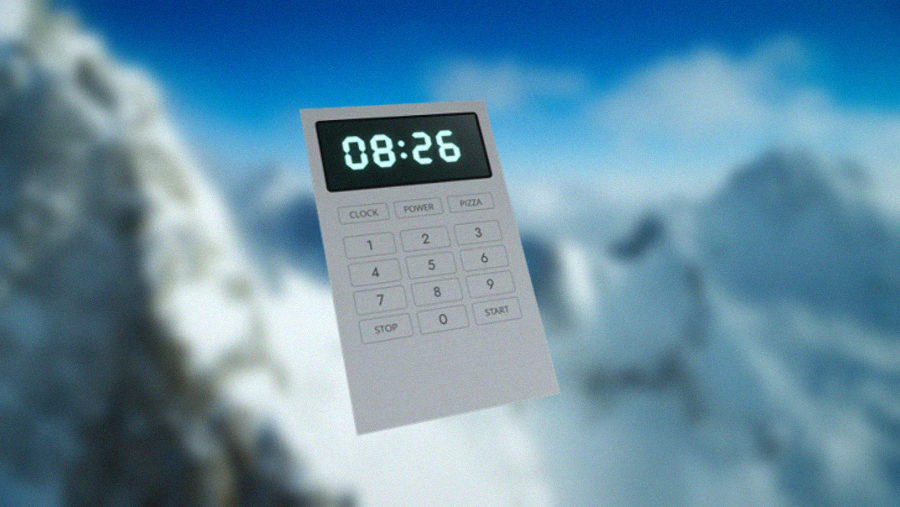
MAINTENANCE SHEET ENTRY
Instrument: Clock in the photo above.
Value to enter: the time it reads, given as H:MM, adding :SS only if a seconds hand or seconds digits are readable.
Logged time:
8:26
